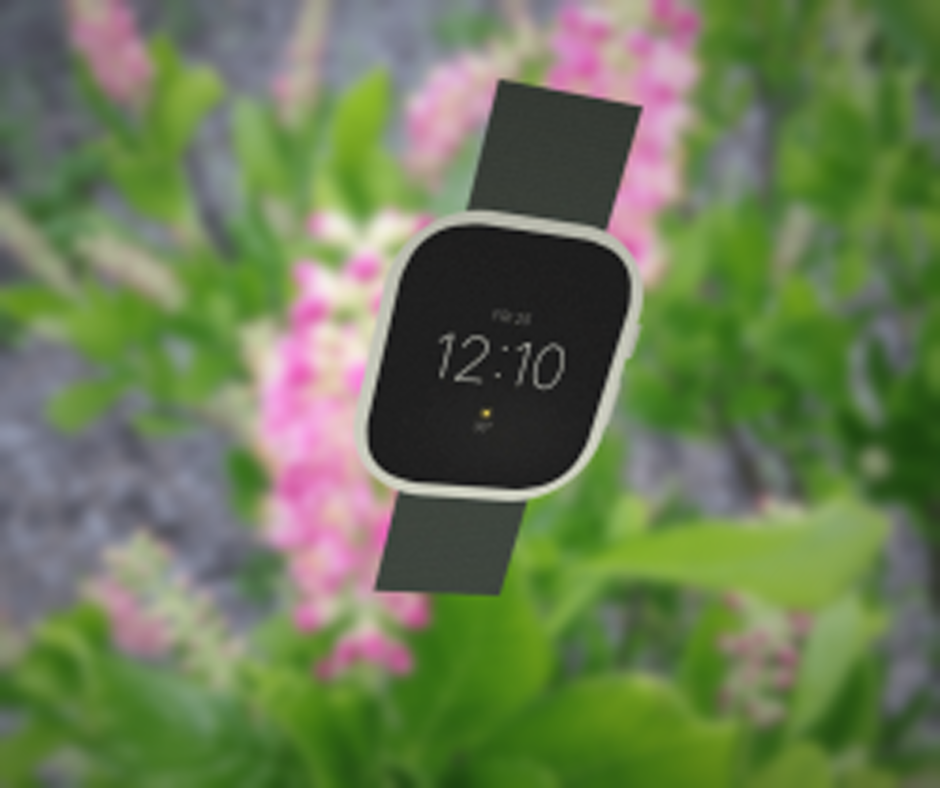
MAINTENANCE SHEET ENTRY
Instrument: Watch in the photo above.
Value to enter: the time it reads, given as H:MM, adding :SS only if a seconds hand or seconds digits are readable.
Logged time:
12:10
